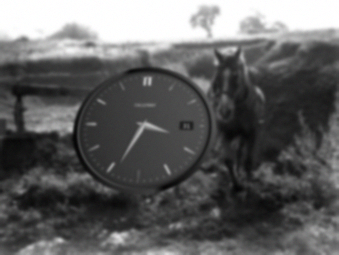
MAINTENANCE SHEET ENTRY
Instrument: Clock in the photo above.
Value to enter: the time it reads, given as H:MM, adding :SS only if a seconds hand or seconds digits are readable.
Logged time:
3:34
